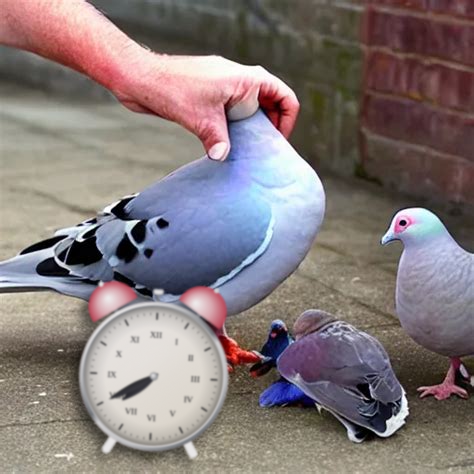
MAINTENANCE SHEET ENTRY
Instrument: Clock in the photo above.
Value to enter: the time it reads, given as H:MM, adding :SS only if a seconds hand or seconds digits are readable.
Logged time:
7:40
